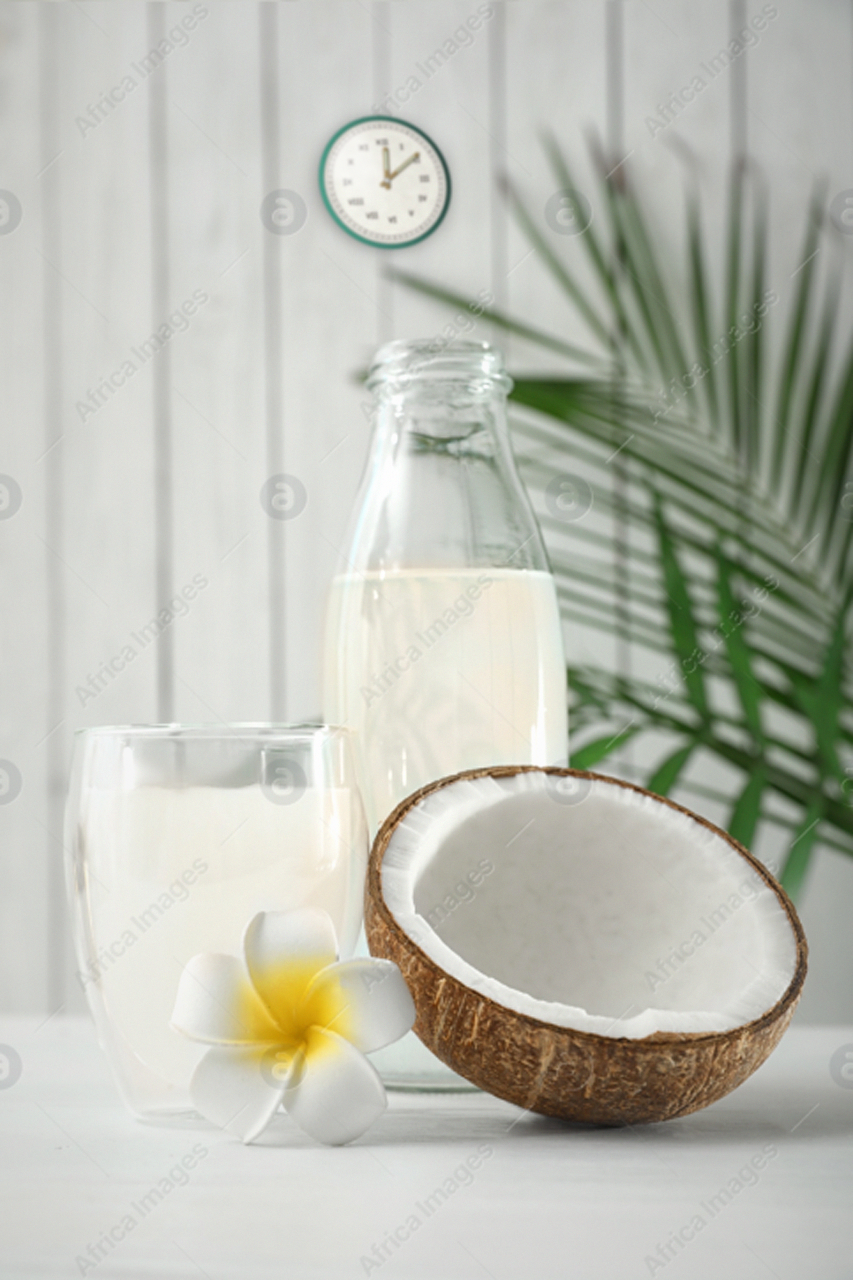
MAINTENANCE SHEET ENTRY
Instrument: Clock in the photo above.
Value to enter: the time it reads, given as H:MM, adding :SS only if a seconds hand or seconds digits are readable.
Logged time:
12:09
